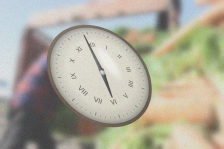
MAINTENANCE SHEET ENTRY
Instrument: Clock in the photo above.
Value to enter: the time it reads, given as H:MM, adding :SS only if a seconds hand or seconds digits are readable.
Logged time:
5:59
